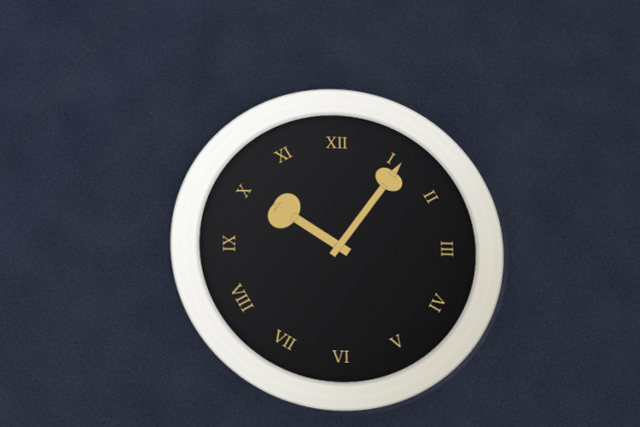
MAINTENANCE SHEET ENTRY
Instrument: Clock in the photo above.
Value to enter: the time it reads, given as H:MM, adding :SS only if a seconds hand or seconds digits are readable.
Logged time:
10:06
